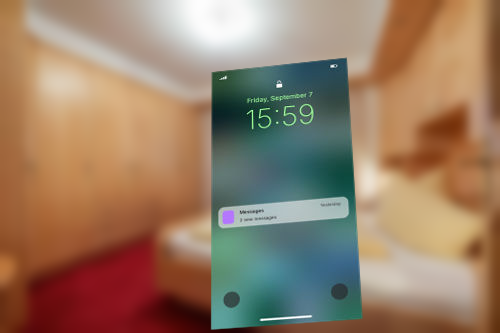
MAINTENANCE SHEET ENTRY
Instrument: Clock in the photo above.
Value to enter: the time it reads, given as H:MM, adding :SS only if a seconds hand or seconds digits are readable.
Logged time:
15:59
